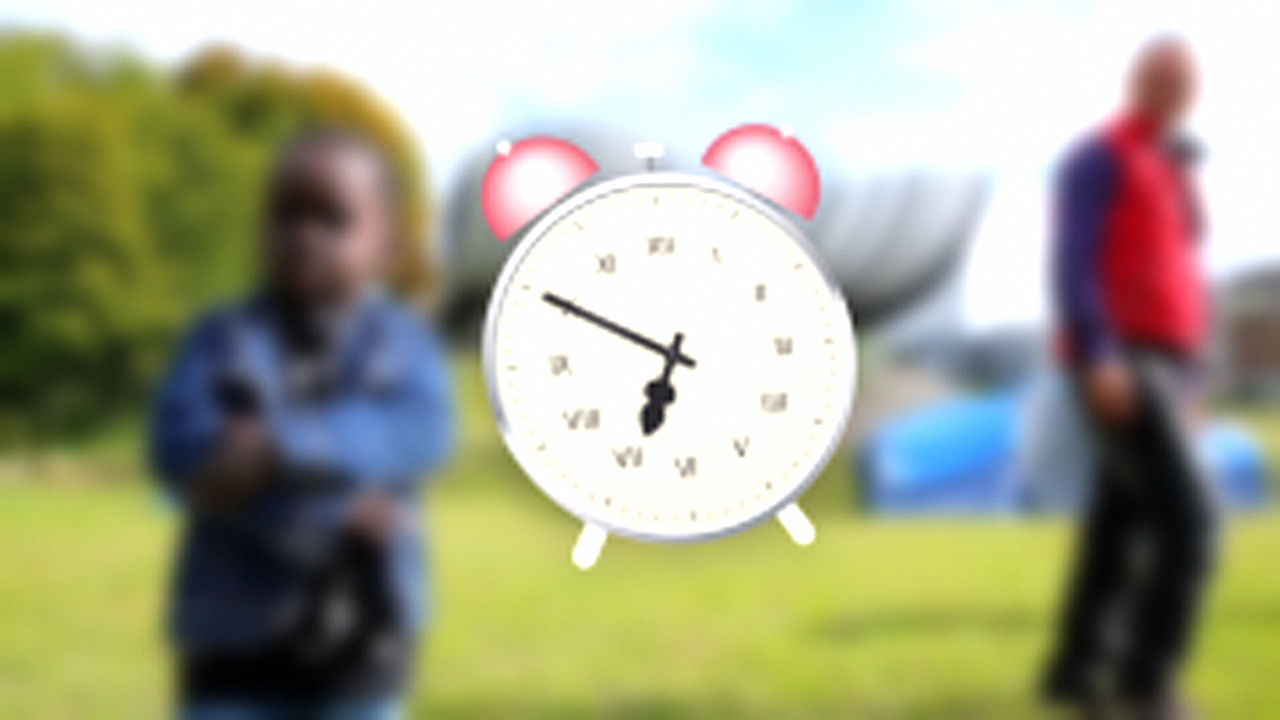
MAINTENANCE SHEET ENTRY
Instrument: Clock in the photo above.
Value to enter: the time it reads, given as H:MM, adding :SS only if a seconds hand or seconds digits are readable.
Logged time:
6:50
